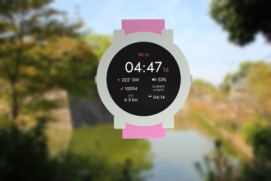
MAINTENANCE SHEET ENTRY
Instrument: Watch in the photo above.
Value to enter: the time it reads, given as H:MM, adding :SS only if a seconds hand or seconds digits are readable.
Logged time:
4:47
